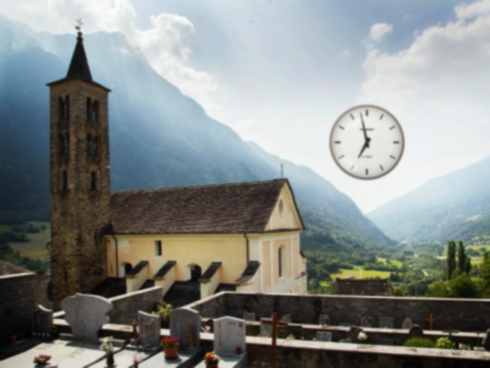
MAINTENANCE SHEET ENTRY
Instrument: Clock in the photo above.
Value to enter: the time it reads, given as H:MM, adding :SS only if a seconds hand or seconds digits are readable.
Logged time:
6:58
